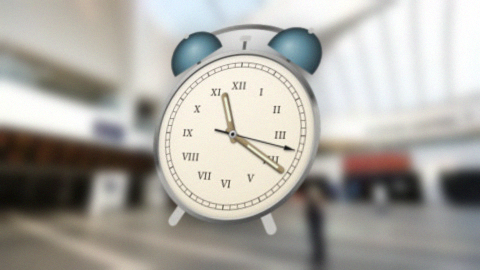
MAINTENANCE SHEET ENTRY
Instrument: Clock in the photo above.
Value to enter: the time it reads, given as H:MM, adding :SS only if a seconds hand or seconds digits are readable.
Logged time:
11:20:17
